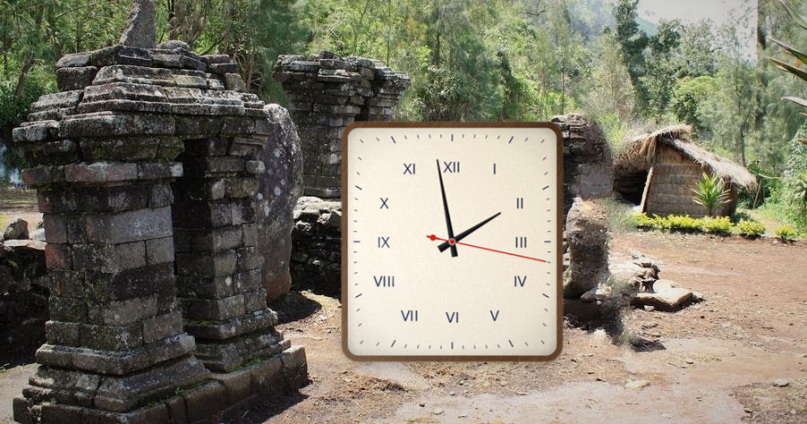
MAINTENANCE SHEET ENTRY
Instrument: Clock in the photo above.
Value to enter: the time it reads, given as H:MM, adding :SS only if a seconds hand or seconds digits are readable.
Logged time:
1:58:17
